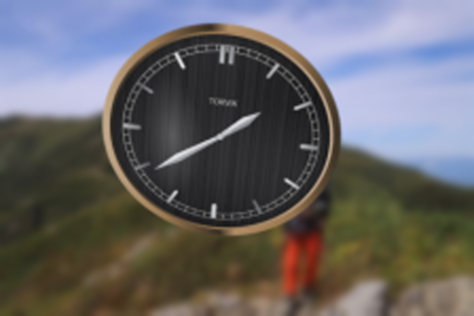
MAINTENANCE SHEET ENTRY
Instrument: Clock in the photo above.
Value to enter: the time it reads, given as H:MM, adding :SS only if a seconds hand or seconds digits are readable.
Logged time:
1:39
